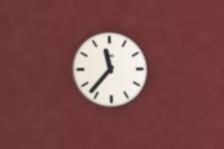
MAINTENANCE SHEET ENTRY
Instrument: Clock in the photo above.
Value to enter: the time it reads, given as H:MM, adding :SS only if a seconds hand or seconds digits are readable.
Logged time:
11:37
